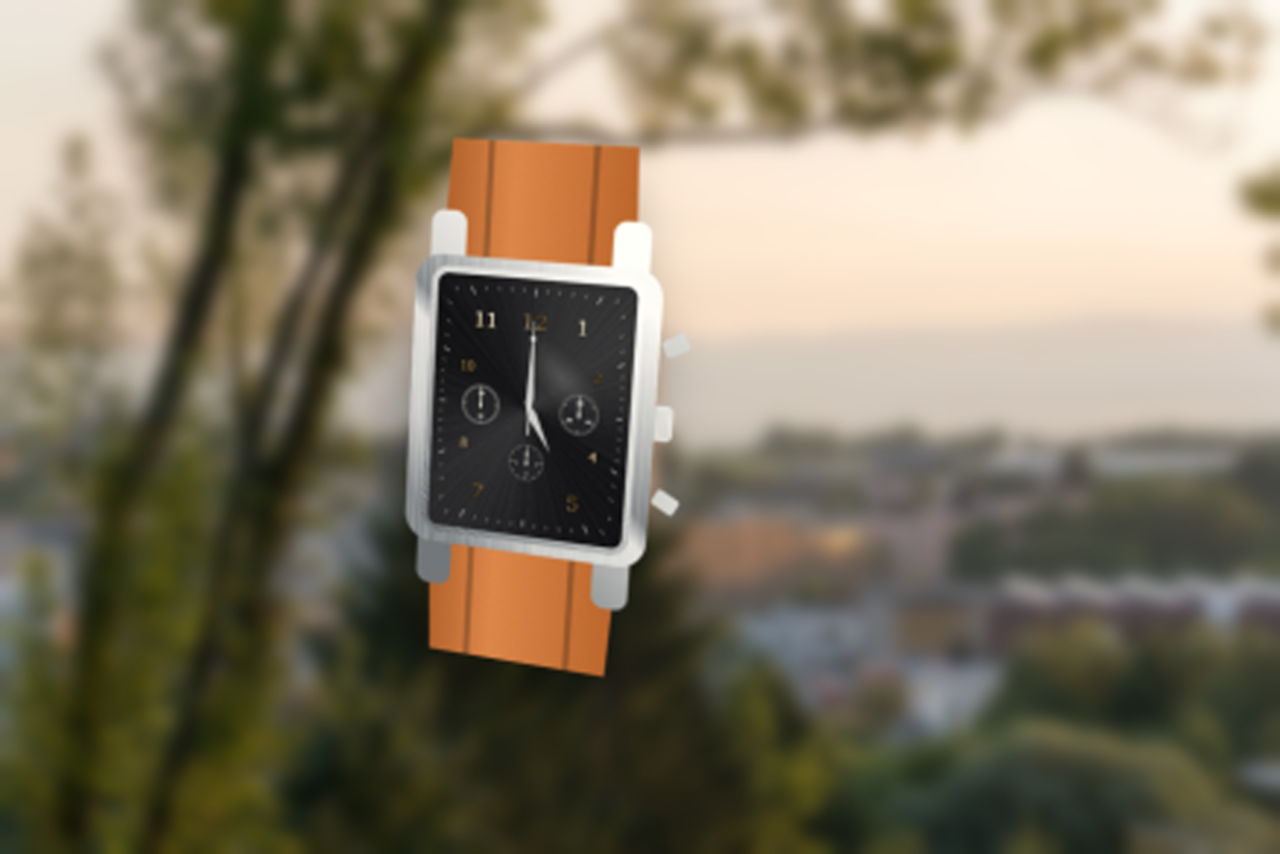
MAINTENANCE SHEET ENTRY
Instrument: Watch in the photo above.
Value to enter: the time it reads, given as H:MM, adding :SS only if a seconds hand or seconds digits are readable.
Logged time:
5:00
